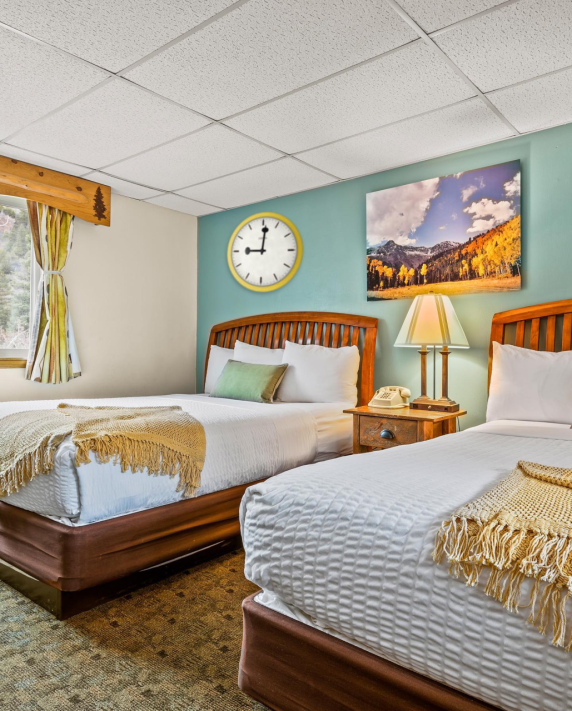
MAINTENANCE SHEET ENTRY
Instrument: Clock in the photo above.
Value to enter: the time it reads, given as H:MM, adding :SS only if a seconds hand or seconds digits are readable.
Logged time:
9:01
